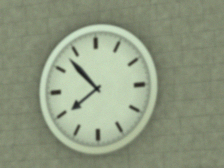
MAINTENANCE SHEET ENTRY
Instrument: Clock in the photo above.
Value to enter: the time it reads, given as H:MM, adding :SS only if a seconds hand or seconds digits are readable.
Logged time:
7:53
